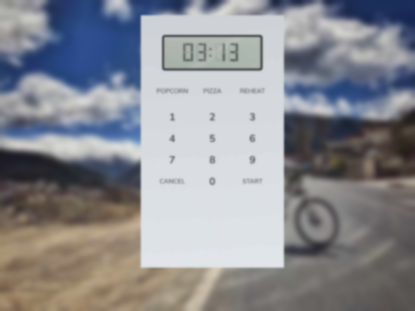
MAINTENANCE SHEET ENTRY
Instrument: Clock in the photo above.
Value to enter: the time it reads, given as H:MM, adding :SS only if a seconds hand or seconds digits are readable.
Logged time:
3:13
